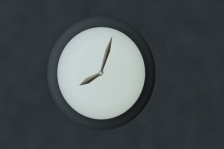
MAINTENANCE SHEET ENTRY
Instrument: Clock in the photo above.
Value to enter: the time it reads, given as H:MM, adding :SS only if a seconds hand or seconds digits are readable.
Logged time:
8:03
